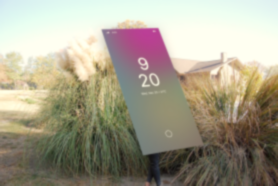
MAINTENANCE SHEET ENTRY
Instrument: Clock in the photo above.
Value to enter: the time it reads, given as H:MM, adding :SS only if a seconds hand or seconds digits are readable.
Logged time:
9:20
